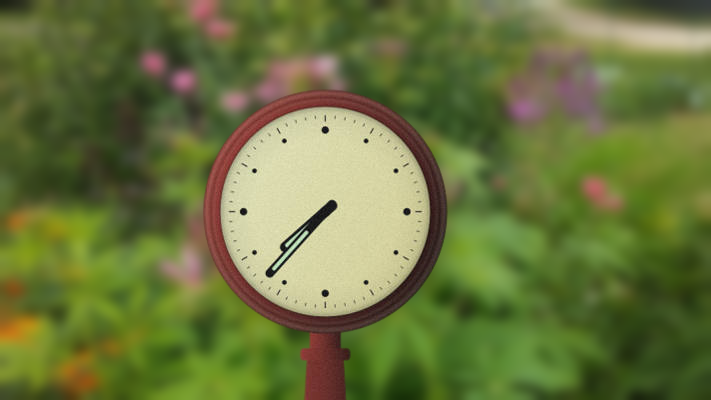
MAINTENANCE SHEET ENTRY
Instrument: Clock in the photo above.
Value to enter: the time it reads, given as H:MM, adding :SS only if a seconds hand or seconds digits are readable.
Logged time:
7:37
